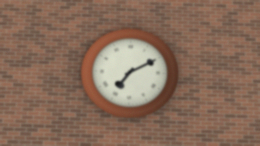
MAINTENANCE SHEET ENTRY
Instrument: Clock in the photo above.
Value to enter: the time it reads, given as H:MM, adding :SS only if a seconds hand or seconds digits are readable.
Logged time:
7:10
